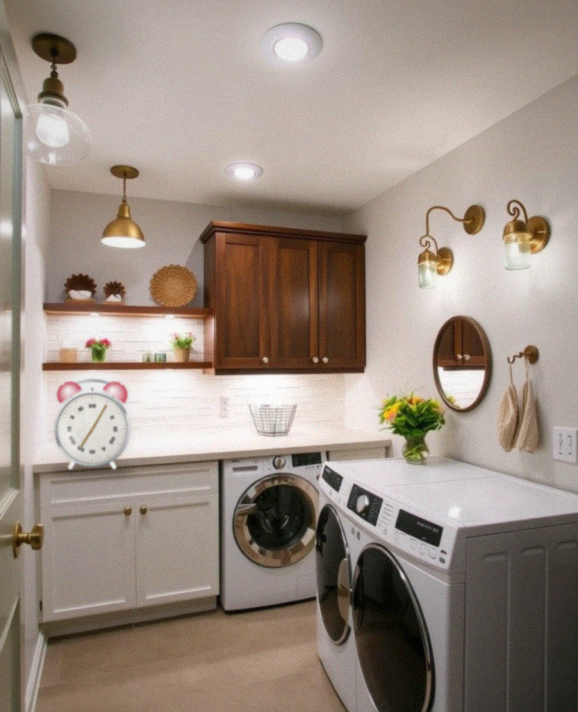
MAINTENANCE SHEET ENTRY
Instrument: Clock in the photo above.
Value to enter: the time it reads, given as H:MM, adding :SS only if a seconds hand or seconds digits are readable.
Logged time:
7:05
